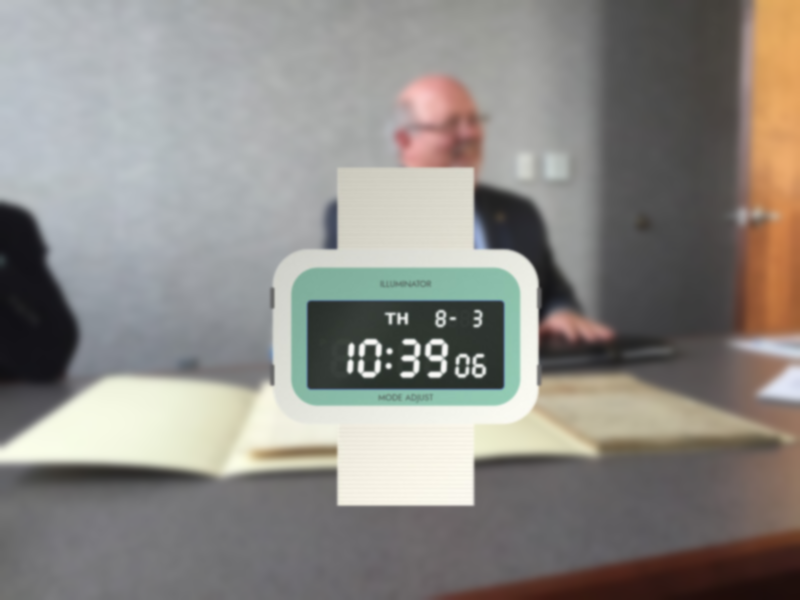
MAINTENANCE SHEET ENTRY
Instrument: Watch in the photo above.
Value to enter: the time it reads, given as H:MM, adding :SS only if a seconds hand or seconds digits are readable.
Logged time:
10:39:06
